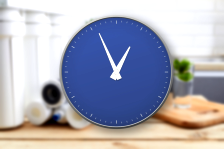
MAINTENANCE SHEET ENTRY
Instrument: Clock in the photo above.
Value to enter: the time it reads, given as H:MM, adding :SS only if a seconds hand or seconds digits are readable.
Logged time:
12:56
